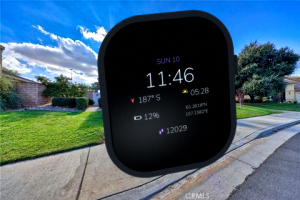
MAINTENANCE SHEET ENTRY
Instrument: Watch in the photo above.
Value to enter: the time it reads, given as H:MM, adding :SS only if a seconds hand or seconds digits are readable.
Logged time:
11:46
